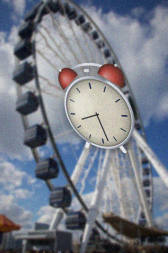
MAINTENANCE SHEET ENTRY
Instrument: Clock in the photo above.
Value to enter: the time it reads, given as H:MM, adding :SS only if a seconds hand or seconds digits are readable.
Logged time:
8:28
